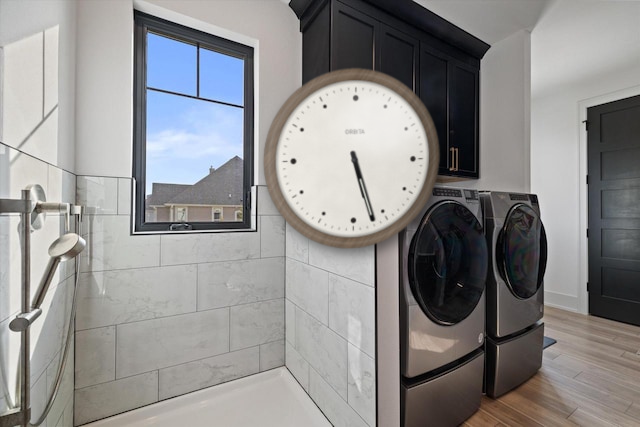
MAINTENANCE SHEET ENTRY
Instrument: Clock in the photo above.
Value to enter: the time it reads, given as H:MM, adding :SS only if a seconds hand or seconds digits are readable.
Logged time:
5:27
